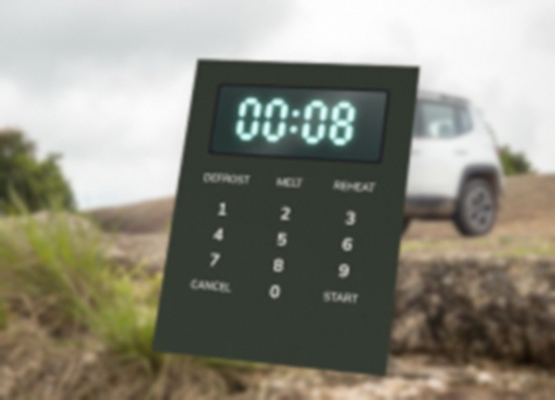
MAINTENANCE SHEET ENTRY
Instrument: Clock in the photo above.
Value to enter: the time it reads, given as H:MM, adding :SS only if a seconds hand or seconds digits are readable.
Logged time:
0:08
